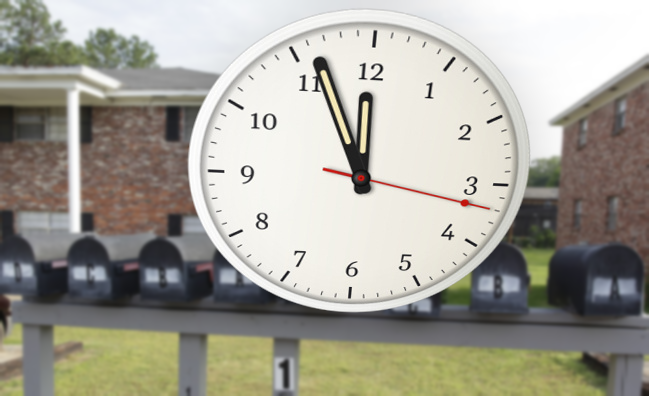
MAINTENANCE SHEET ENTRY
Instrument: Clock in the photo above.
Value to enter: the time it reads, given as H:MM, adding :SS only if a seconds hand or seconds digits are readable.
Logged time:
11:56:17
